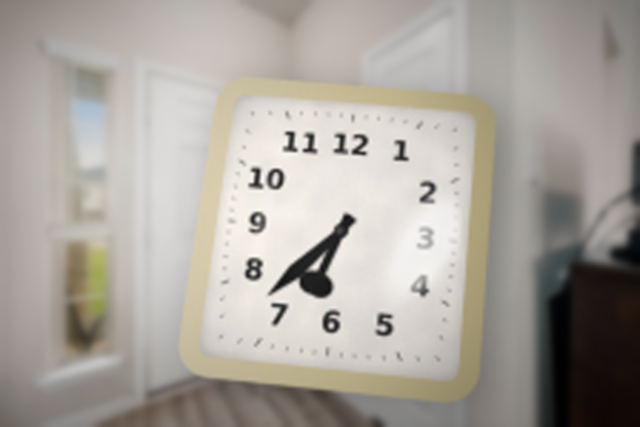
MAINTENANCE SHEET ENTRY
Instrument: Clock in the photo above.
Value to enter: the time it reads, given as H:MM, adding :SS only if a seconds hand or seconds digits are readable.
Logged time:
6:37
